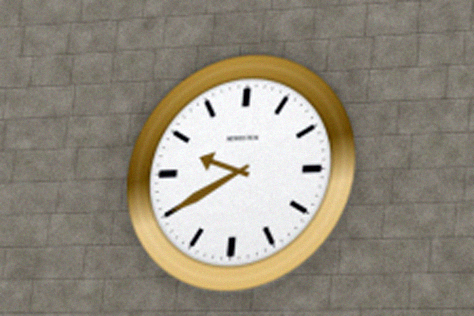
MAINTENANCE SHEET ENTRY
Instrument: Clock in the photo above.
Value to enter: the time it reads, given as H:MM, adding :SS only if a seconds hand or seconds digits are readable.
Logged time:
9:40
